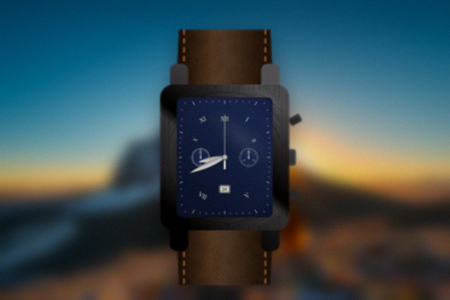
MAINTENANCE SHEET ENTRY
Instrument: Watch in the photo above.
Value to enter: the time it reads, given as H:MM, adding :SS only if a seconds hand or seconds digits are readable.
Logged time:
8:41
